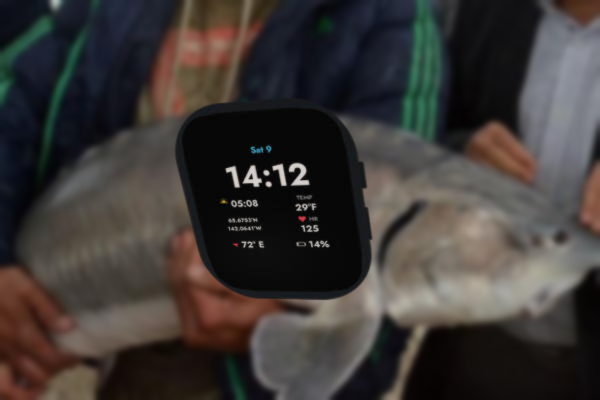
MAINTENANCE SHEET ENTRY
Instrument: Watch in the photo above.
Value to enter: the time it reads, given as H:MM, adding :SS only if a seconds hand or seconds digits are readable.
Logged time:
14:12
